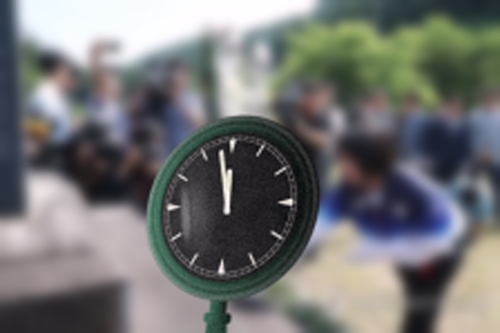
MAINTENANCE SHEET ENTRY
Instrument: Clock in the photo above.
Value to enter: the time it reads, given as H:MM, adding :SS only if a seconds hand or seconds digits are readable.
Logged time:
11:58
